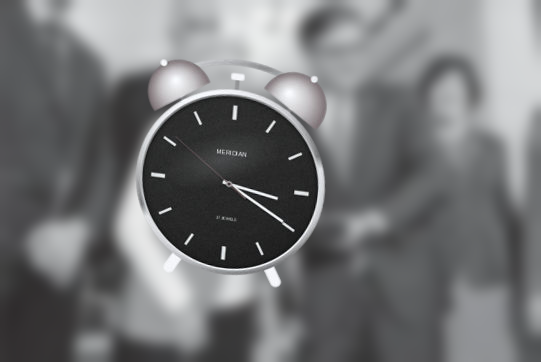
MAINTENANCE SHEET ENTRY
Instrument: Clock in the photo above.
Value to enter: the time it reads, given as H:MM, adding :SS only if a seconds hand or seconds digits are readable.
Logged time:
3:19:51
